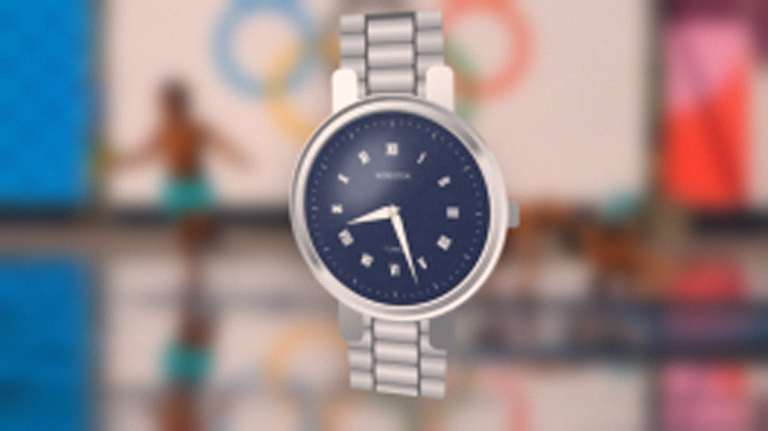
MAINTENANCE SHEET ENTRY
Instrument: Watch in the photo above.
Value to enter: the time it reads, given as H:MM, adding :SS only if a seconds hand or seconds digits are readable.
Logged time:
8:27
